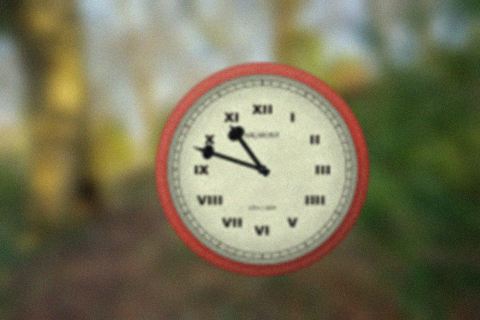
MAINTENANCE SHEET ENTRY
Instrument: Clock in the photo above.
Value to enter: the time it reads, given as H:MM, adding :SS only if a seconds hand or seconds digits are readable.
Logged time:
10:48
